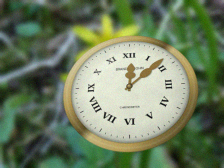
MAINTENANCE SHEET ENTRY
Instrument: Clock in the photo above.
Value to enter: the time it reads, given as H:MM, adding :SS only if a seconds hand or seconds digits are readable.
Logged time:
12:08
